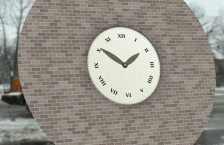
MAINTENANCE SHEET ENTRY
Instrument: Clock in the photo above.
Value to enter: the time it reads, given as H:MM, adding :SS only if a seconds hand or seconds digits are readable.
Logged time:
1:51
